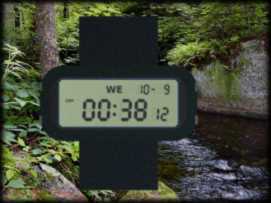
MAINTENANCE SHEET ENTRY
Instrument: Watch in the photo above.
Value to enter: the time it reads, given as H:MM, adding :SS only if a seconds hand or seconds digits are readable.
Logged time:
0:38:12
